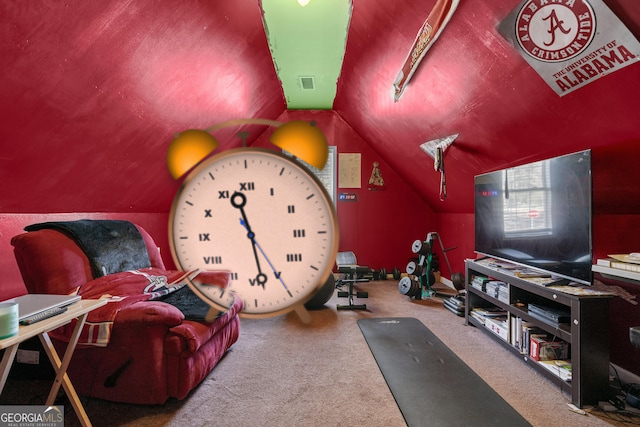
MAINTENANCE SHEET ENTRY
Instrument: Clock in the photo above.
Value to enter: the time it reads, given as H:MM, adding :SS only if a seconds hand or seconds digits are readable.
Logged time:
11:28:25
